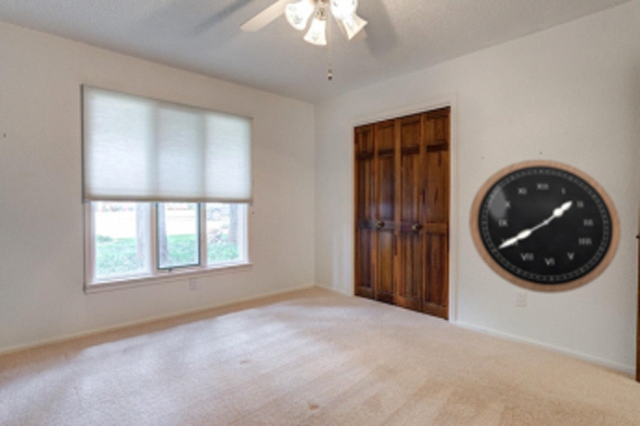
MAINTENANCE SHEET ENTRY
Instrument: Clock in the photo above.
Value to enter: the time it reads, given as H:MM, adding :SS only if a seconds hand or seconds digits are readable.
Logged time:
1:40
